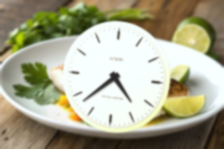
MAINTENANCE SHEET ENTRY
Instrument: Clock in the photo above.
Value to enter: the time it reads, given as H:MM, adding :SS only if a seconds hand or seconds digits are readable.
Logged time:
4:38
